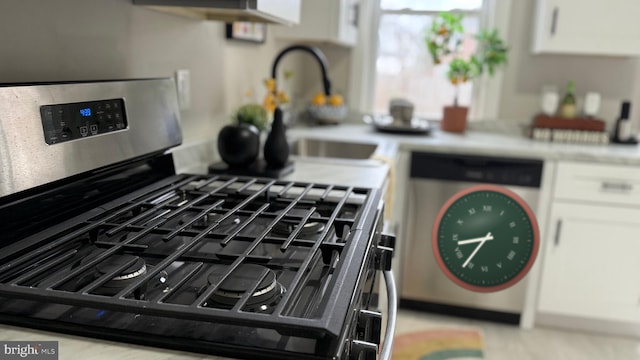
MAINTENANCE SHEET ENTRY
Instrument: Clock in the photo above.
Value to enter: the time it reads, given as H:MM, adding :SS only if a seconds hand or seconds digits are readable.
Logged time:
8:36
